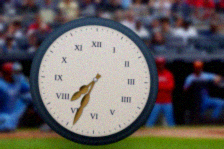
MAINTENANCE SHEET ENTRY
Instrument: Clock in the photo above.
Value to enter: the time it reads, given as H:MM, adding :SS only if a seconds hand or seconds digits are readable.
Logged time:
7:34
